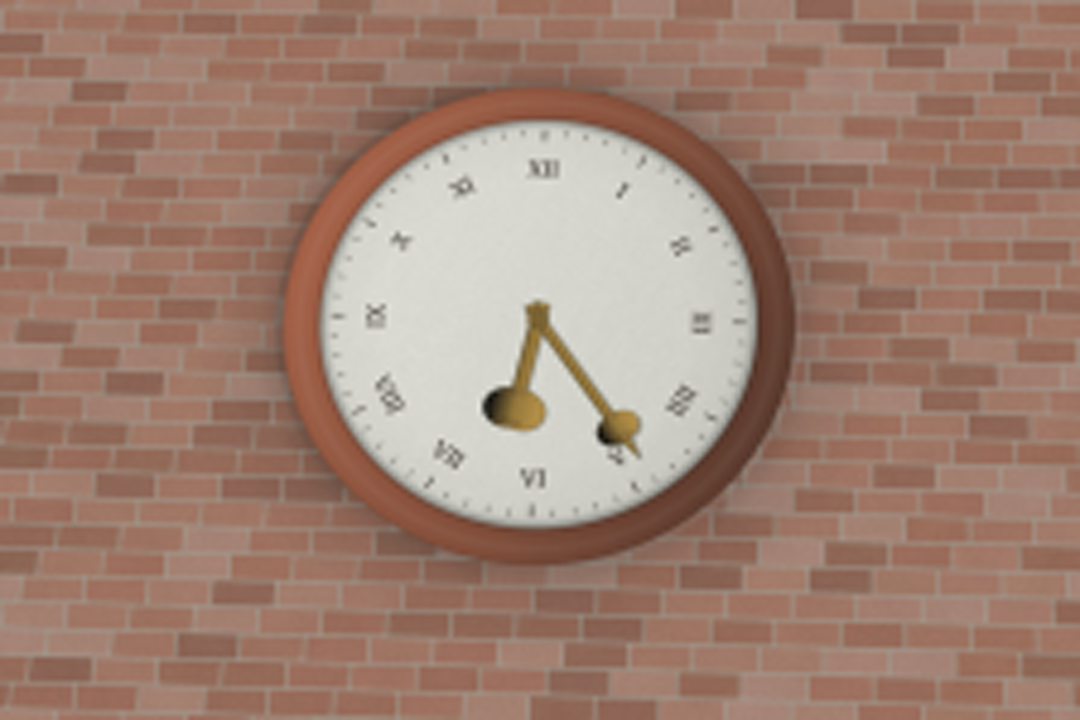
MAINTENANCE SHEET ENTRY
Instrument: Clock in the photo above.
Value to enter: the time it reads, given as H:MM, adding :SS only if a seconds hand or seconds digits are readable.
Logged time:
6:24
